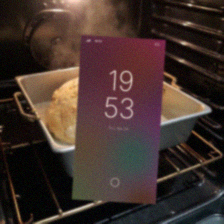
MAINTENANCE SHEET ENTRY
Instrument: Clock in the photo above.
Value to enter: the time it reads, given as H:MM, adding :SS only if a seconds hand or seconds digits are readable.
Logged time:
19:53
